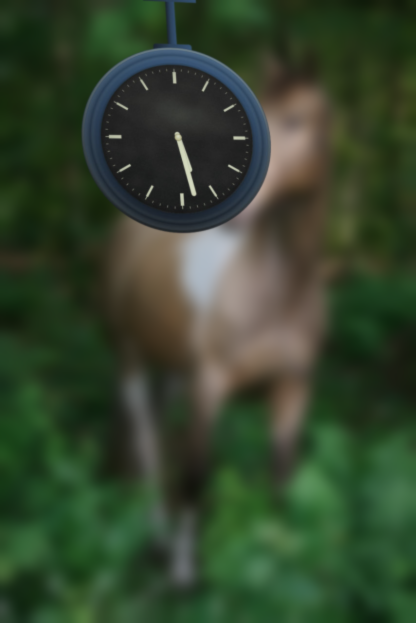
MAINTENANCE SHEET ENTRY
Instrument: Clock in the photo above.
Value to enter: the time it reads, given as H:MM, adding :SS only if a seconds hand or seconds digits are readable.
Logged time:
5:28
